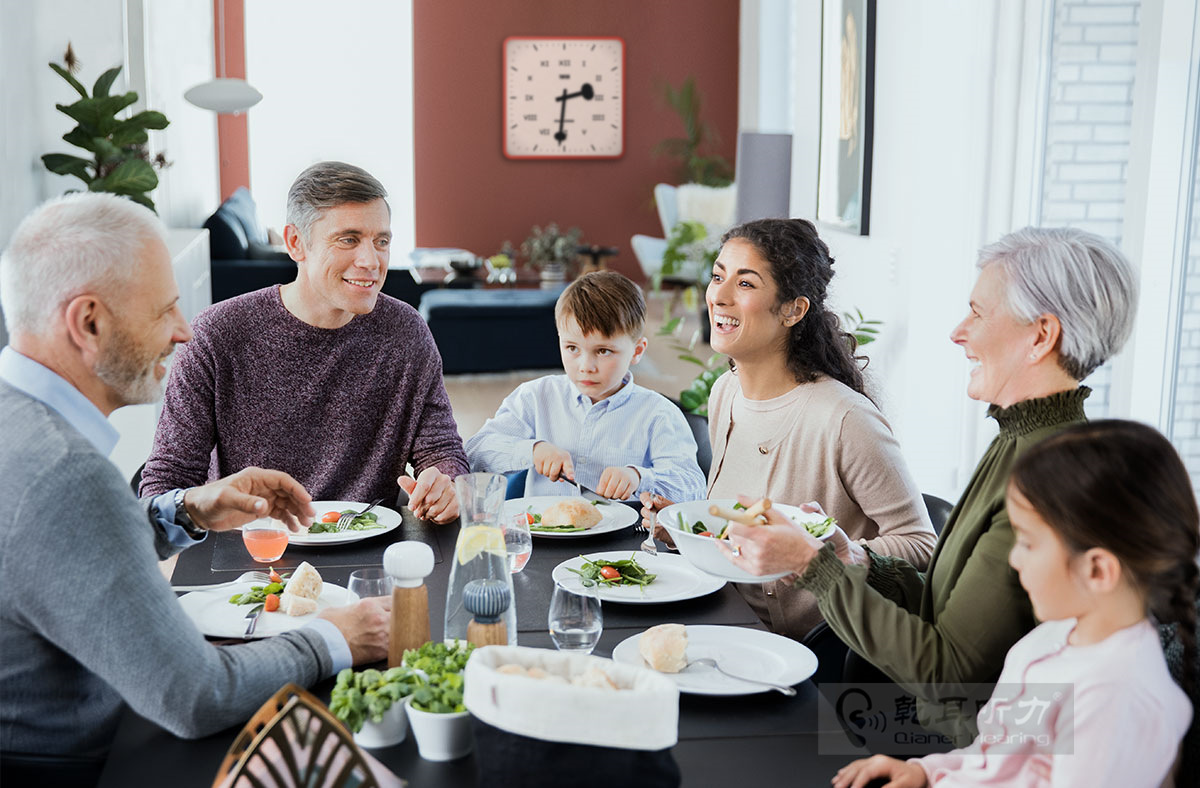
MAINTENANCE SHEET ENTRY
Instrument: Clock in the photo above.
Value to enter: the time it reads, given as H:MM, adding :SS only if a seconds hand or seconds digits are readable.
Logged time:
2:31
